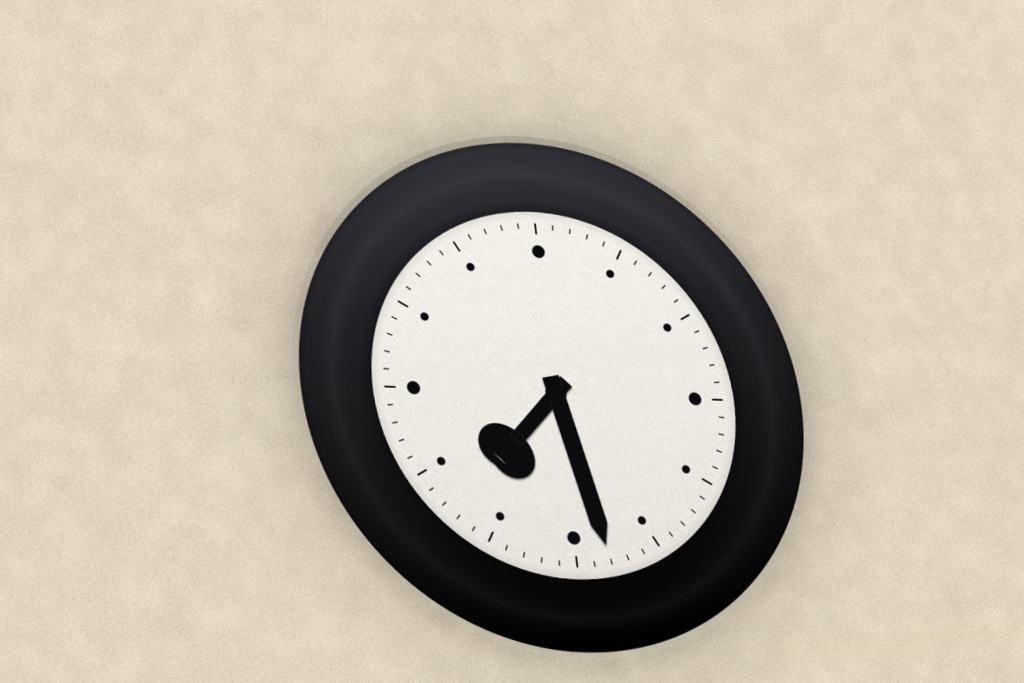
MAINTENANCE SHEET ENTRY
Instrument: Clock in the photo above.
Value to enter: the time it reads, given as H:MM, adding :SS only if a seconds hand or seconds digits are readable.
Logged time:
7:28
